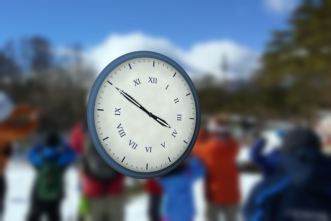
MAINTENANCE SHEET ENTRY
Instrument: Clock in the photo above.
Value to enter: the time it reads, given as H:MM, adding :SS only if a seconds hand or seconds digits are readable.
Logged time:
3:50
